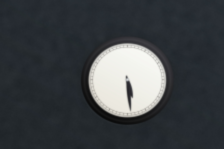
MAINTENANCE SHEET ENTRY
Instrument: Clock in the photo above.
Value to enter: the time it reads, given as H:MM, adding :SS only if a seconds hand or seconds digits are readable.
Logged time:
5:29
